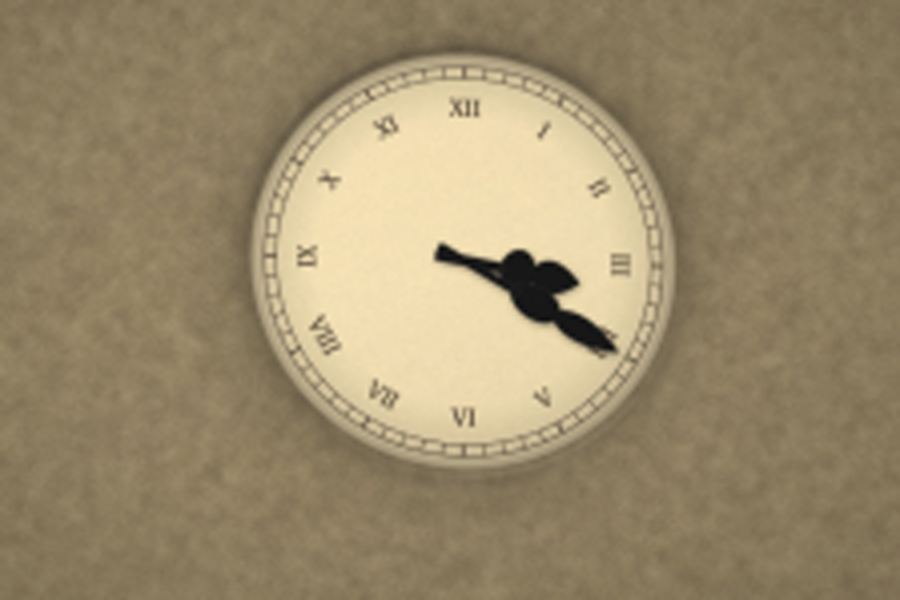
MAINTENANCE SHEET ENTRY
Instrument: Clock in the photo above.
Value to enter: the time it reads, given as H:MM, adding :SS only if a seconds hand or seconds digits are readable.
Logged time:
3:20
